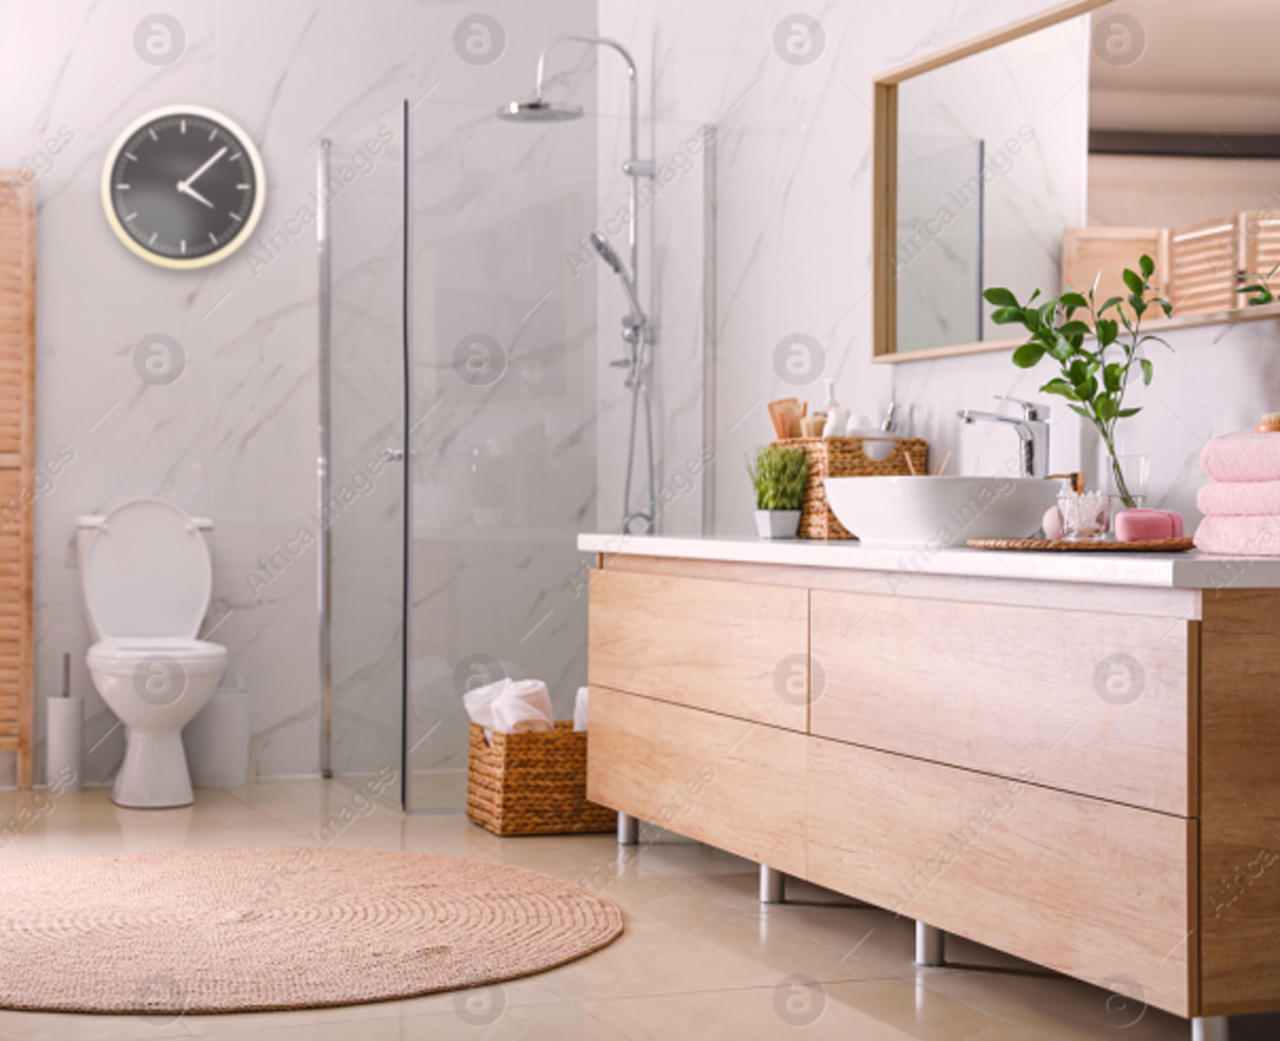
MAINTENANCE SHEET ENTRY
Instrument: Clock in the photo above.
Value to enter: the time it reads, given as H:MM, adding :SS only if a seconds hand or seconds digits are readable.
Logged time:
4:08
